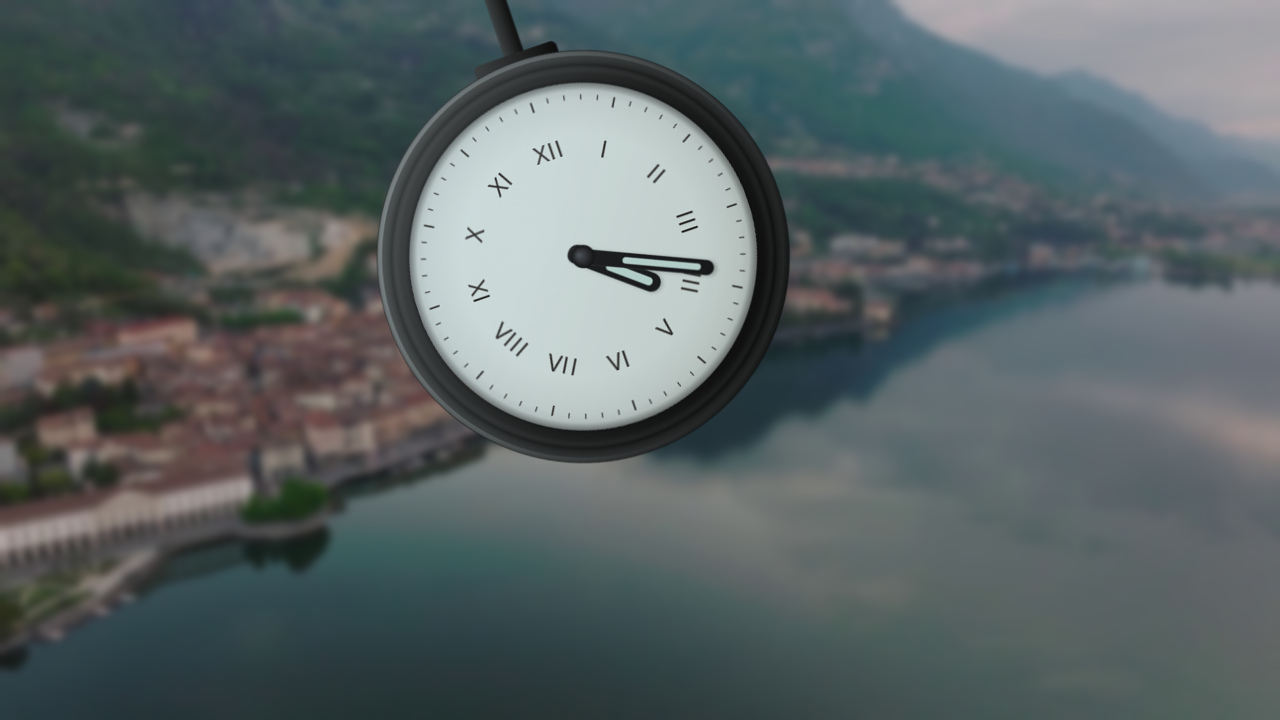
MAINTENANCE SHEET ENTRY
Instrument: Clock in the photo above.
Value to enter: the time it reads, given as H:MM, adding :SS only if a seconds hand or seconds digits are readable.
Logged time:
4:19
